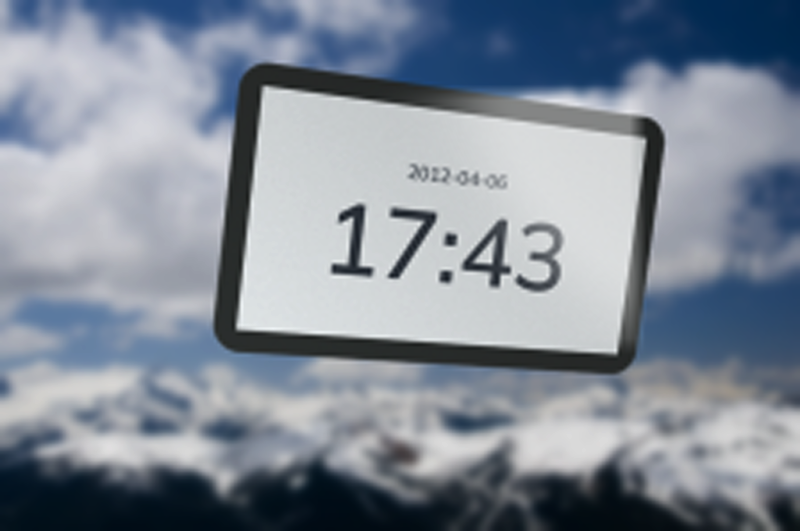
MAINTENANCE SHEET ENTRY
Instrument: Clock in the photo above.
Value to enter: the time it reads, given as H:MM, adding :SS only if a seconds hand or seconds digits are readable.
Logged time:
17:43
